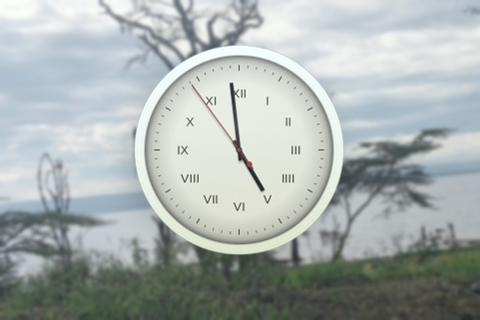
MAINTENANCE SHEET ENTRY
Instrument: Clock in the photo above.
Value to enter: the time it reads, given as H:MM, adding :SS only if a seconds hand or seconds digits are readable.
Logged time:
4:58:54
